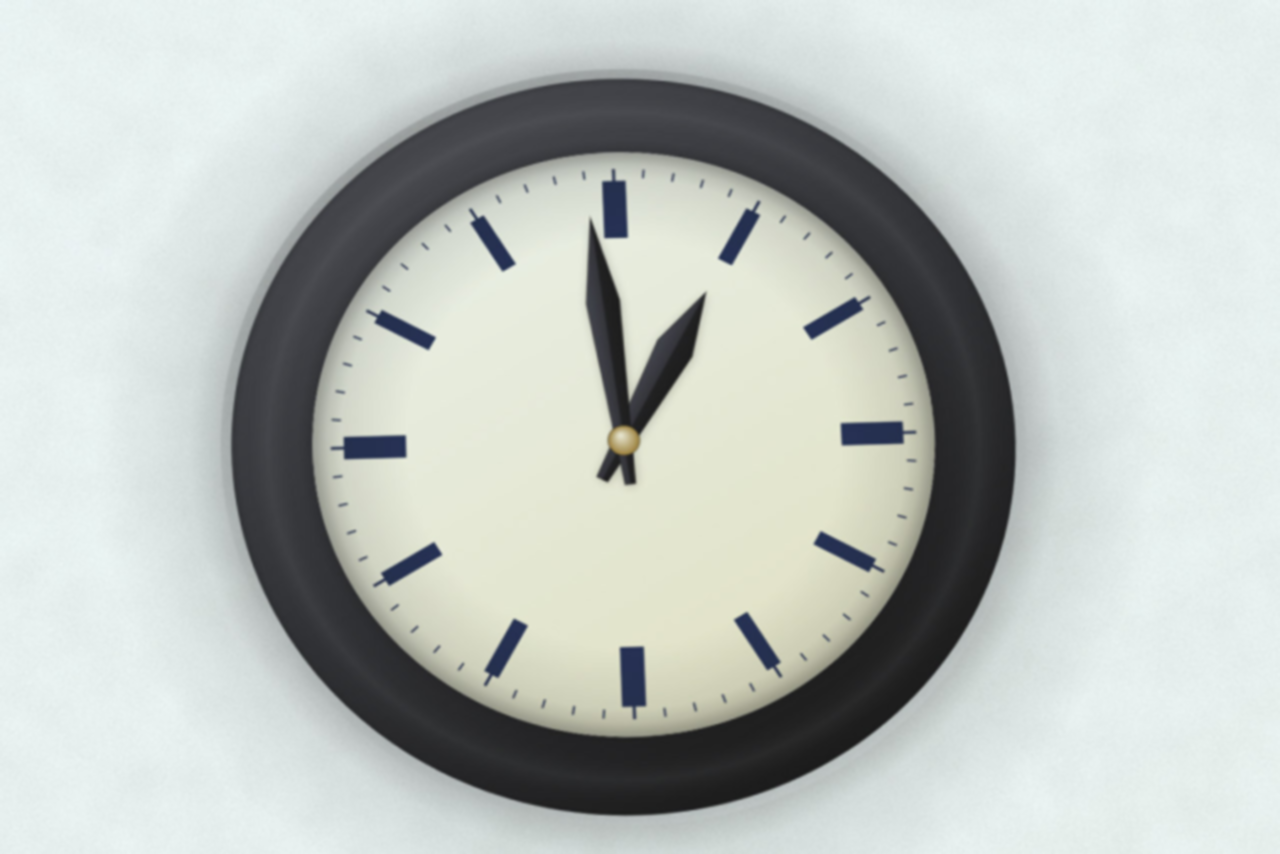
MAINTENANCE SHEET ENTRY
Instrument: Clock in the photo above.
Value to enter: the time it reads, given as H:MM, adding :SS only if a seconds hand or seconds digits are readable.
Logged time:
12:59
